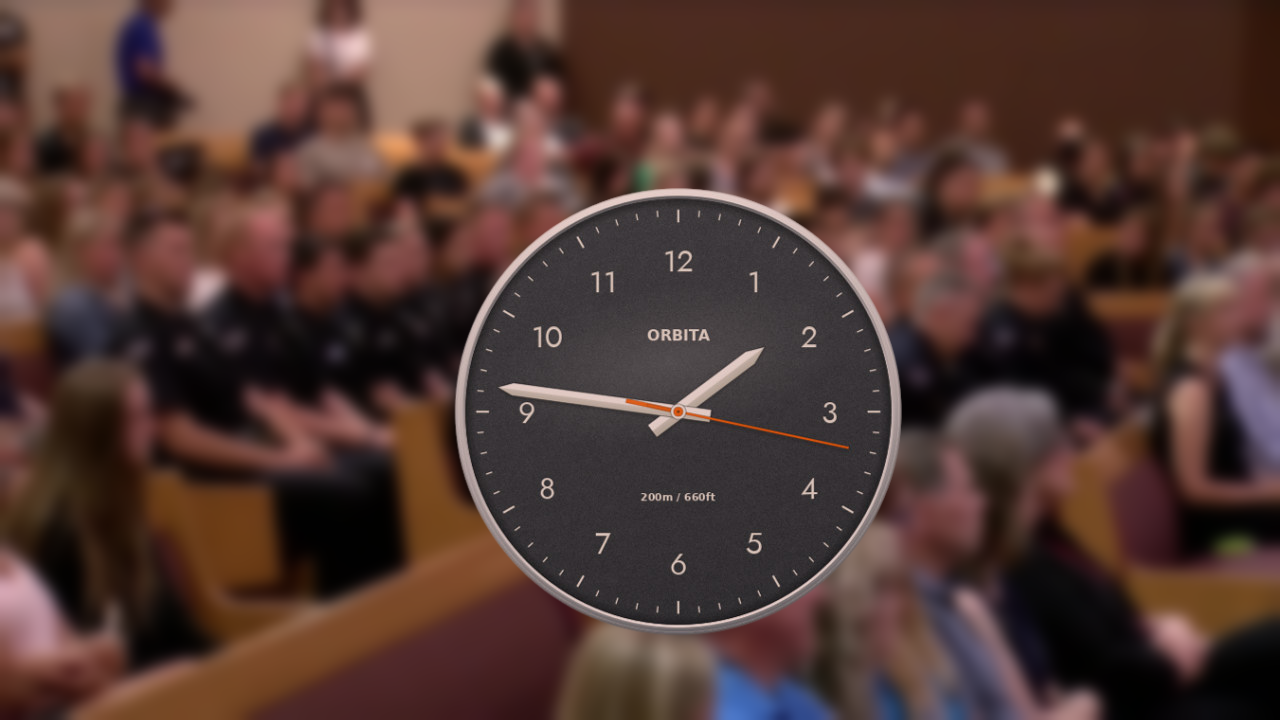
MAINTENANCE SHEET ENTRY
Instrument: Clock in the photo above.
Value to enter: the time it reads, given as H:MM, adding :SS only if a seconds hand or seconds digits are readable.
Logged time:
1:46:17
